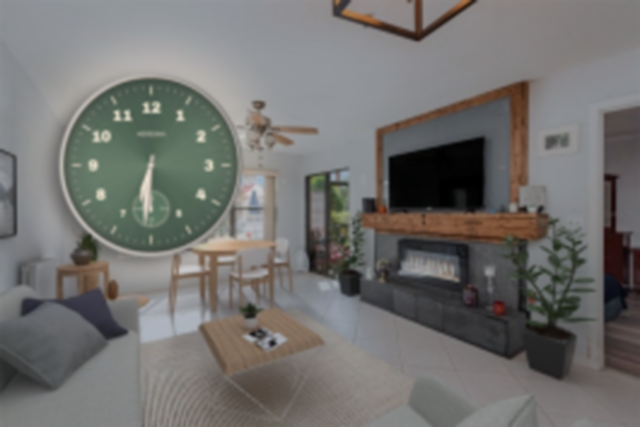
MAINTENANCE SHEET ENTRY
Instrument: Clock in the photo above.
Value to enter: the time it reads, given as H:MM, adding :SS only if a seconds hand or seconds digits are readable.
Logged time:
6:31
